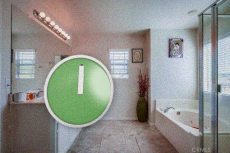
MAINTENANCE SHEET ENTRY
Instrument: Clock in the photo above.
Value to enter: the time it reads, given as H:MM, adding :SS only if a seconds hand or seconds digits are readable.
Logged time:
12:00
